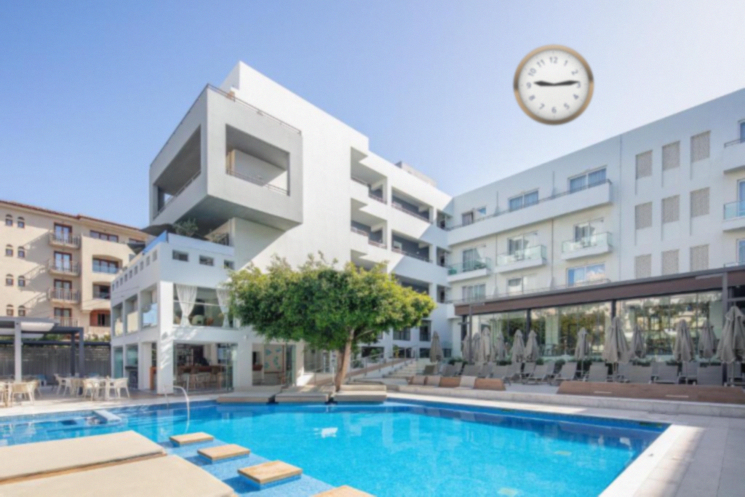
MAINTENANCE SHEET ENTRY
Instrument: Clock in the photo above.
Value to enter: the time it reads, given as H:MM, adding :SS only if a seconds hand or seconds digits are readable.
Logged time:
9:14
